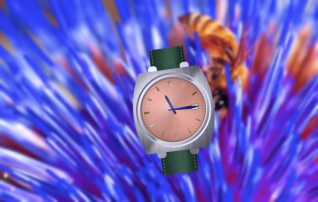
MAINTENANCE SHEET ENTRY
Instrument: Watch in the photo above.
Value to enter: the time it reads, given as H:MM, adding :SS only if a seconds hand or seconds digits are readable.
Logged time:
11:15
